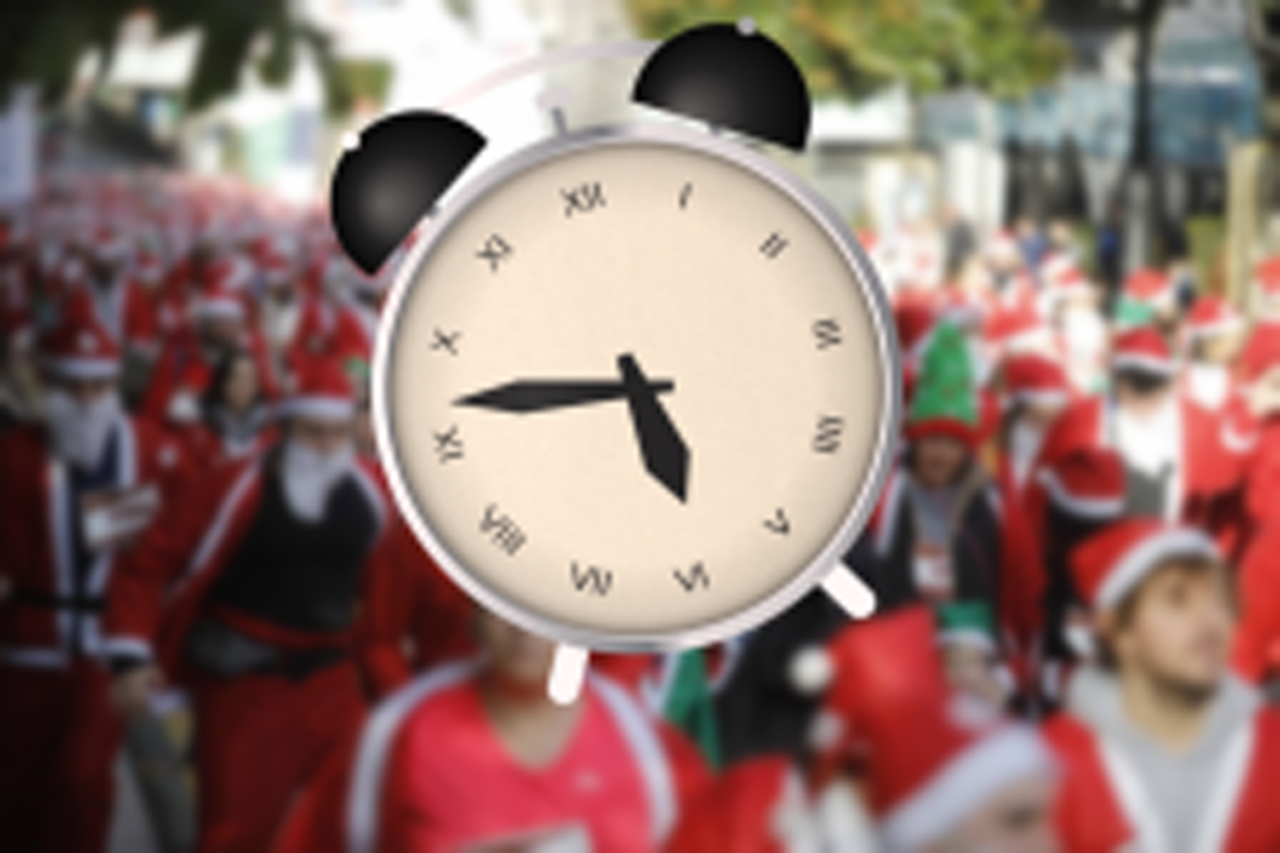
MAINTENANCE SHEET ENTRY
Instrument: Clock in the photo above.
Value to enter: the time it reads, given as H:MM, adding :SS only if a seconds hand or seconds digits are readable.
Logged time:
5:47
